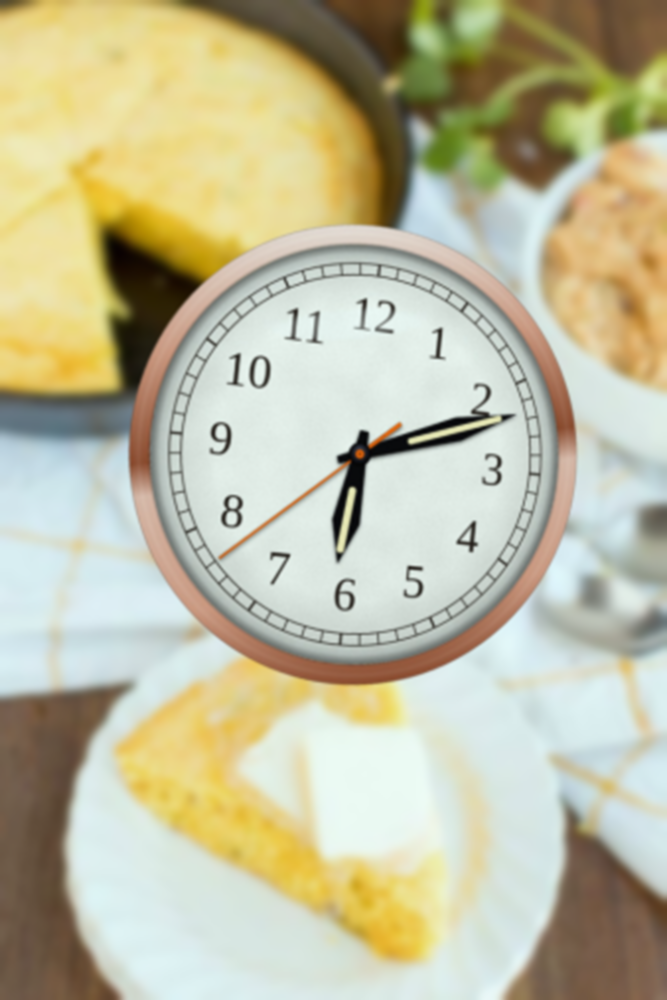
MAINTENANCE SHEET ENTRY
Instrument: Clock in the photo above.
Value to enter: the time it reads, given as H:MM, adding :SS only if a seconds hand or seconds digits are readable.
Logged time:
6:11:38
